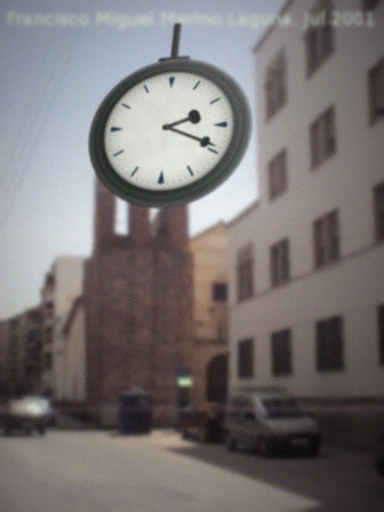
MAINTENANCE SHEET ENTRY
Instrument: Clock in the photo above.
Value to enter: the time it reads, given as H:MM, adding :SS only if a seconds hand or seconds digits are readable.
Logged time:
2:19
